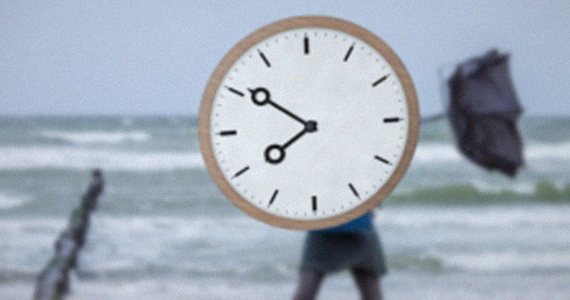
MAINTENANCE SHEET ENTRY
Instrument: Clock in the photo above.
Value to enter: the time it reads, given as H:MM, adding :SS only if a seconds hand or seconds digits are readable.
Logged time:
7:51
